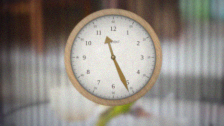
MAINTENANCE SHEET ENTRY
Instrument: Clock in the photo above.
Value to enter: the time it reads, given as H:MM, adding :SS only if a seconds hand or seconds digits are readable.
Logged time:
11:26
